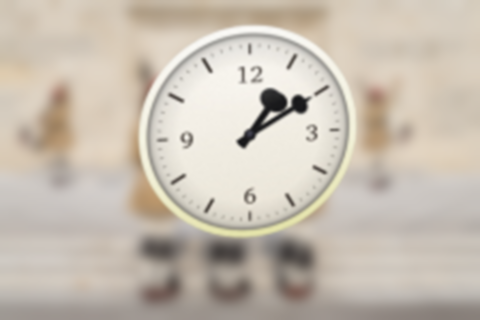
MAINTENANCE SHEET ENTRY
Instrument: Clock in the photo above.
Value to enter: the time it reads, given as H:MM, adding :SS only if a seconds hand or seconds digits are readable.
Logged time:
1:10
